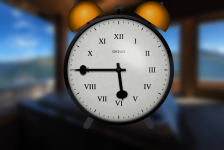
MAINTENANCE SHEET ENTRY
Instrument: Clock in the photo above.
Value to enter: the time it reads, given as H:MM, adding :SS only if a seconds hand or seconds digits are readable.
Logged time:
5:45
